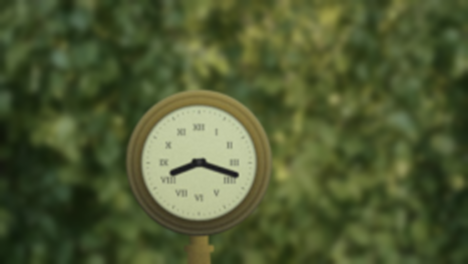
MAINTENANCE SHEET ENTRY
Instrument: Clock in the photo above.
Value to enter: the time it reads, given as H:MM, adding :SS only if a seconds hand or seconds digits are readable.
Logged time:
8:18
